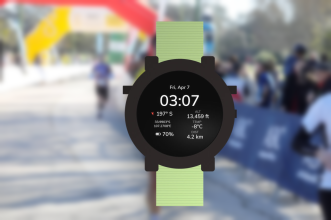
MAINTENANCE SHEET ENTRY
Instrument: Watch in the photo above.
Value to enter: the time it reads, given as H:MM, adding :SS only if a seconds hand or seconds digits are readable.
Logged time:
3:07
